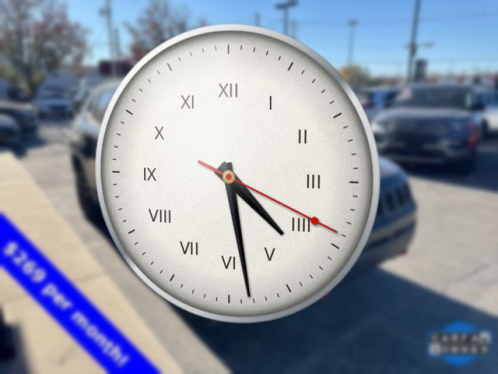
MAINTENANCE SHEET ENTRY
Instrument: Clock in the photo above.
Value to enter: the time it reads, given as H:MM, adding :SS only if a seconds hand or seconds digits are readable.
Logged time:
4:28:19
